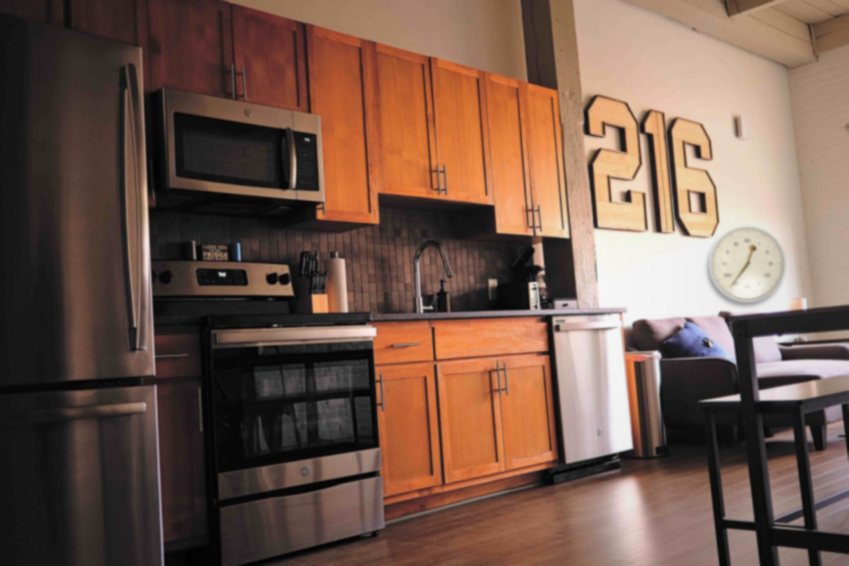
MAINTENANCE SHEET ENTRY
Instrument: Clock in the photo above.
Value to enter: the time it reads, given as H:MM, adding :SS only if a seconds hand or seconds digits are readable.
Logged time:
12:36
